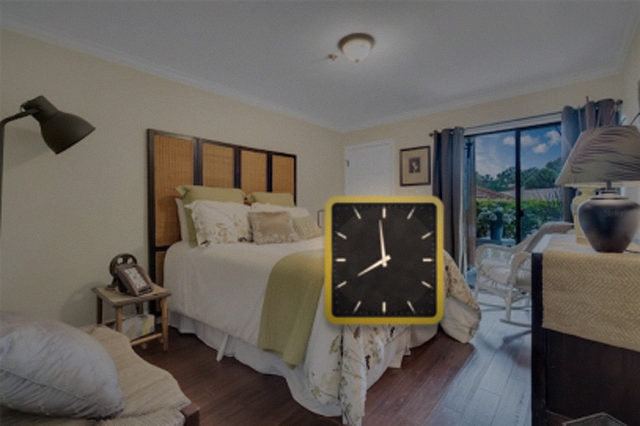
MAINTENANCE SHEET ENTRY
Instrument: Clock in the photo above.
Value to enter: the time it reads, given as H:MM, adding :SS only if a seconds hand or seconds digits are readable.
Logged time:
7:59
